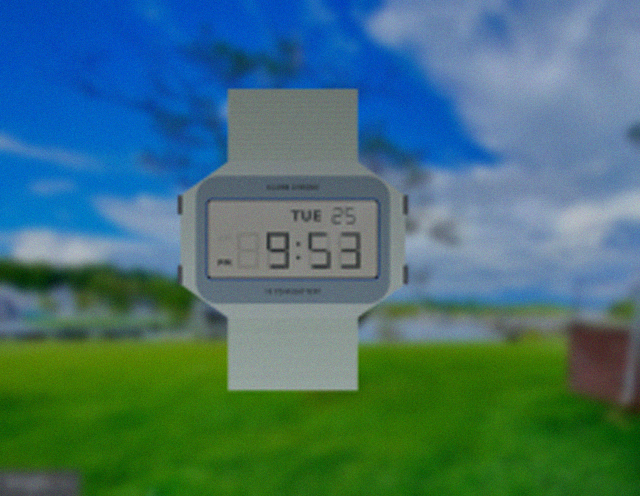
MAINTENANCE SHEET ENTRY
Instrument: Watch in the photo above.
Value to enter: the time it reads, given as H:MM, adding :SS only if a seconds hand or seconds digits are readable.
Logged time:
9:53
